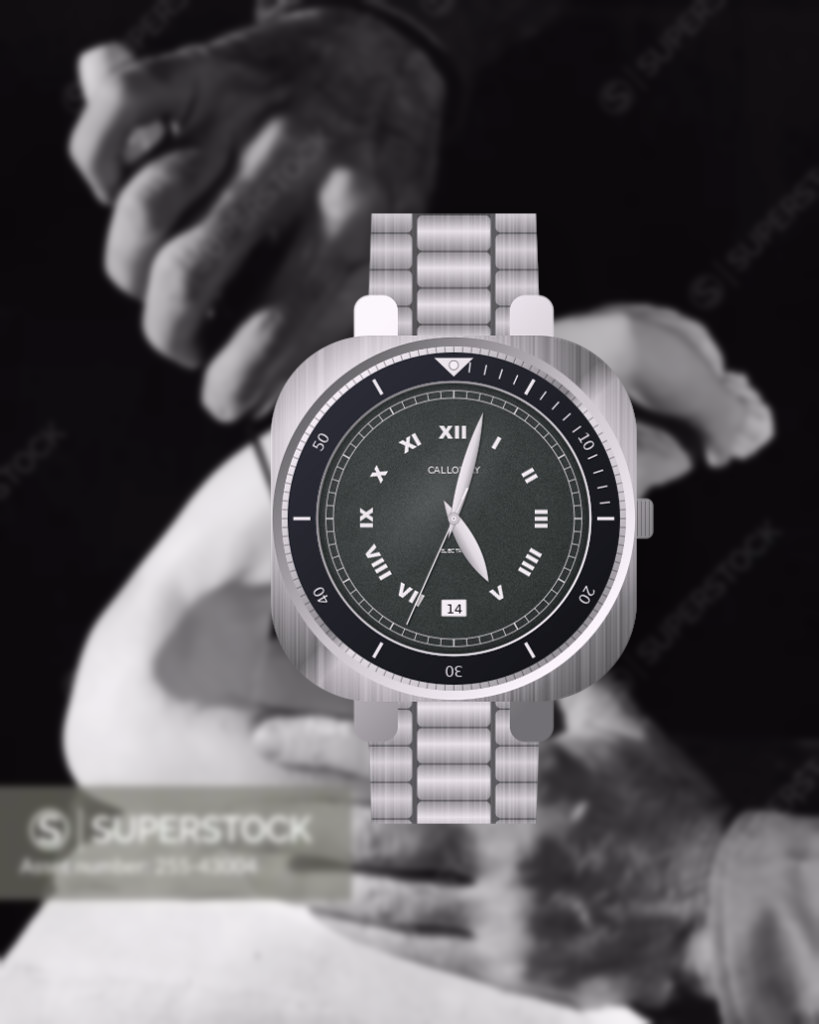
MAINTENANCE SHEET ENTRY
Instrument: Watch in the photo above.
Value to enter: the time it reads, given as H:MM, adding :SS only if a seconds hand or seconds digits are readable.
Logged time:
5:02:34
